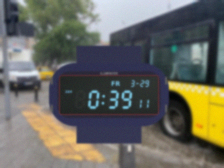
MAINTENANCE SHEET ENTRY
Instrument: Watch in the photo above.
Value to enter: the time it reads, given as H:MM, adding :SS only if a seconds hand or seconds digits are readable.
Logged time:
0:39:11
